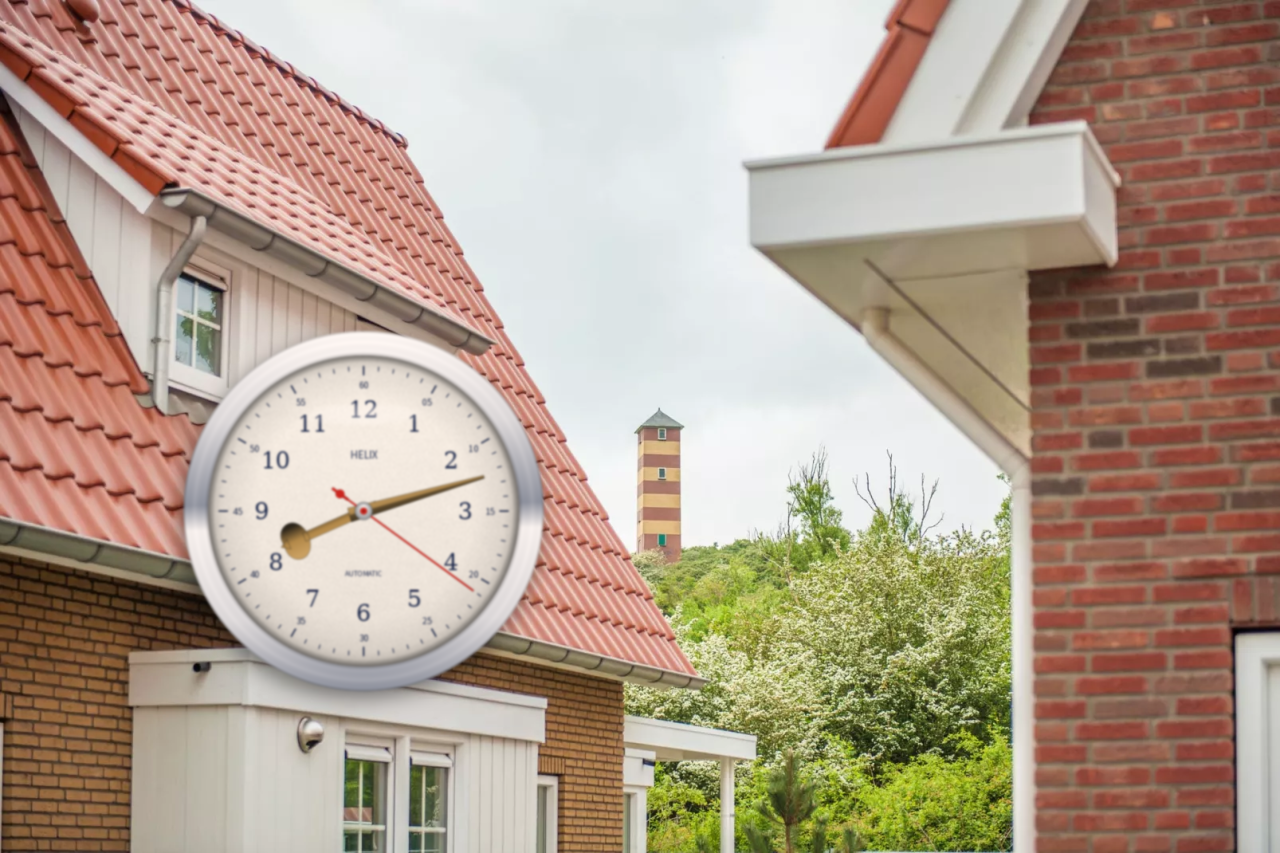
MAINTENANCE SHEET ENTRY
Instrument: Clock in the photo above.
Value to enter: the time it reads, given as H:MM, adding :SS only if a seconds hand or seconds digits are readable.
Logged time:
8:12:21
